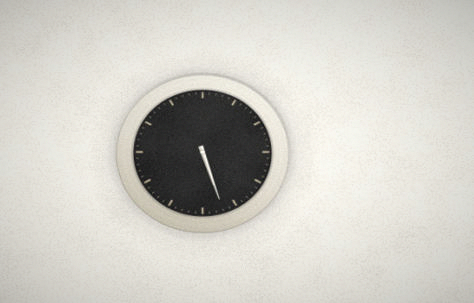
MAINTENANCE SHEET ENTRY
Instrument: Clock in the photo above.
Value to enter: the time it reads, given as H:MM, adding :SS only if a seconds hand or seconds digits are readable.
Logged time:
5:27
